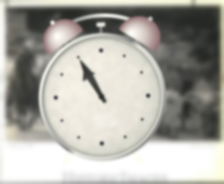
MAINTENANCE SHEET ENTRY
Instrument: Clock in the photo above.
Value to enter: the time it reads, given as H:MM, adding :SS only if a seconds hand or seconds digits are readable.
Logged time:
10:55
